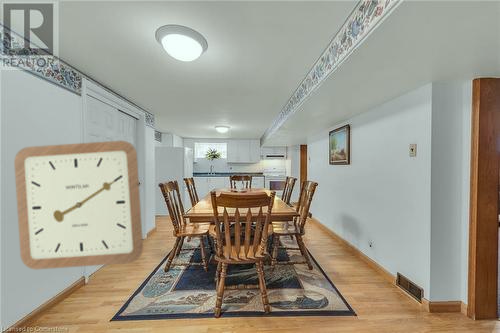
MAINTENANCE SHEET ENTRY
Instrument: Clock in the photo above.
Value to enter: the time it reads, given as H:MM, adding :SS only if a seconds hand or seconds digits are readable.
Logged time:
8:10
